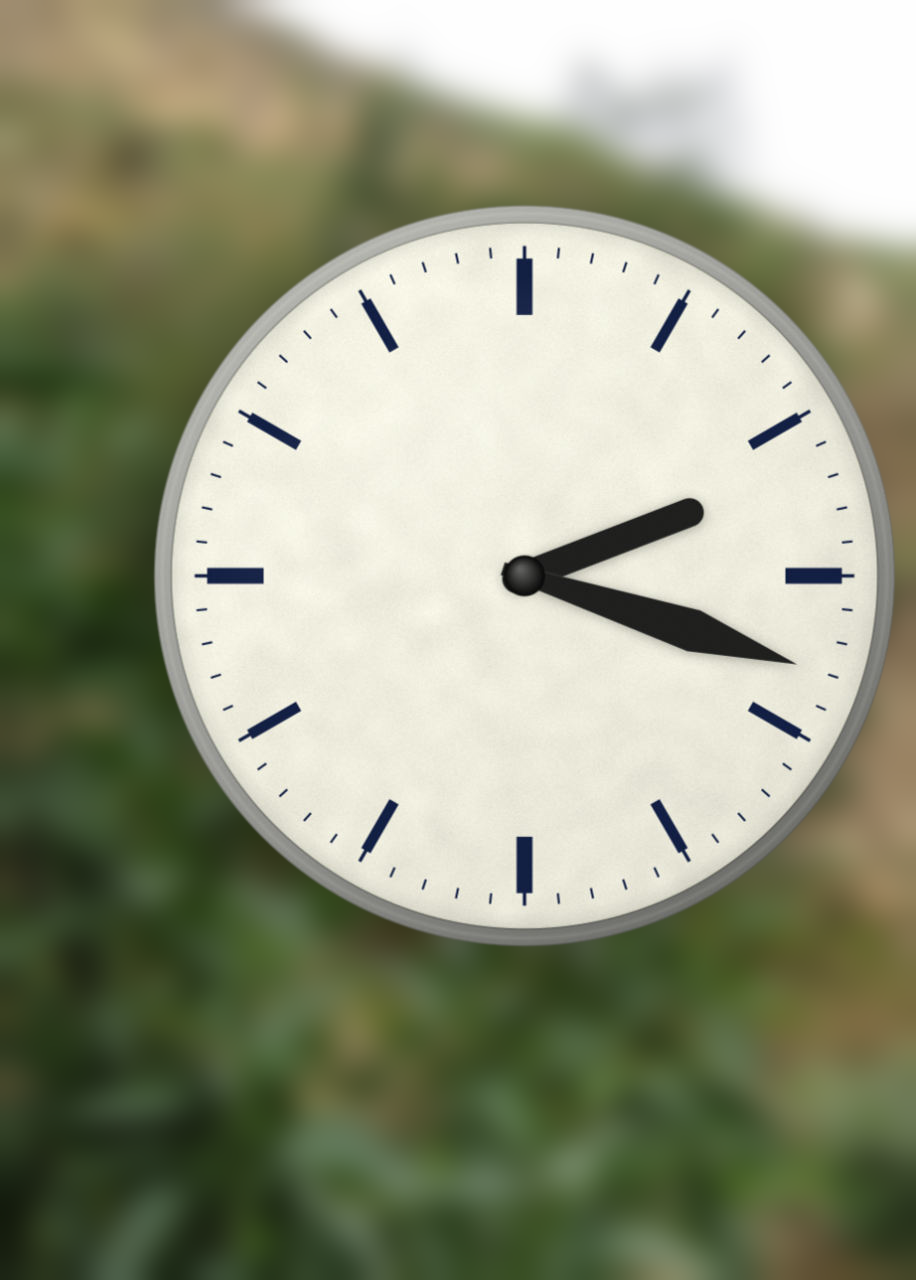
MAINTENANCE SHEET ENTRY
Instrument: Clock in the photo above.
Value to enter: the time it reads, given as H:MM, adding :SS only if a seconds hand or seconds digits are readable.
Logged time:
2:18
